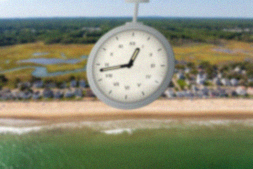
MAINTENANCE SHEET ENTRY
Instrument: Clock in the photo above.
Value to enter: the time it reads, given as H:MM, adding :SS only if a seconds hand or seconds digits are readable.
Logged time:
12:43
